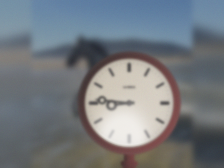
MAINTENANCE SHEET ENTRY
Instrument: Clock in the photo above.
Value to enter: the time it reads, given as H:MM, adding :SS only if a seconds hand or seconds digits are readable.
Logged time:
8:46
